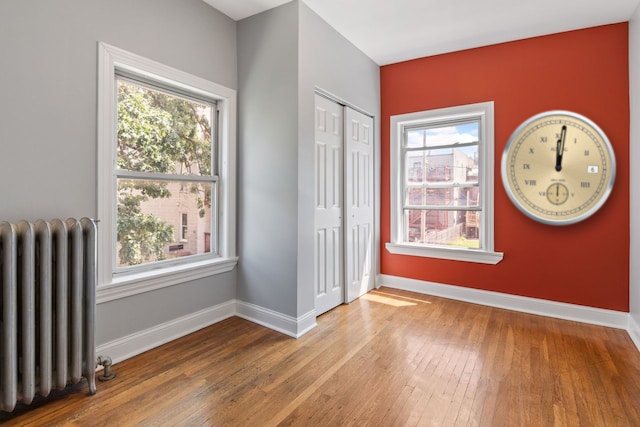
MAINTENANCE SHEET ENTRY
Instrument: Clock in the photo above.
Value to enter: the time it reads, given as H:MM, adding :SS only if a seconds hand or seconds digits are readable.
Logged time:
12:01
